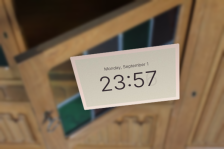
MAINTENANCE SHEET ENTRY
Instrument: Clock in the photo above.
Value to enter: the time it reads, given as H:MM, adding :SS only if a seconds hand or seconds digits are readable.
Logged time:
23:57
